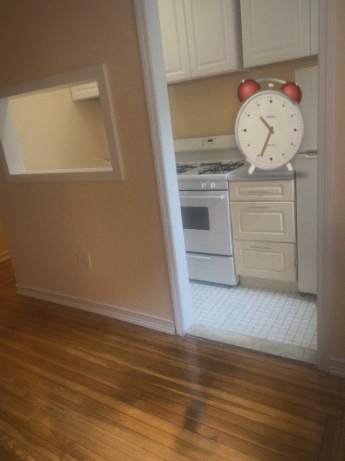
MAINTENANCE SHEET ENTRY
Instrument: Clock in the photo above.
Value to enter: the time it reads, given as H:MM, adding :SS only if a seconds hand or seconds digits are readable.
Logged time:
10:34
